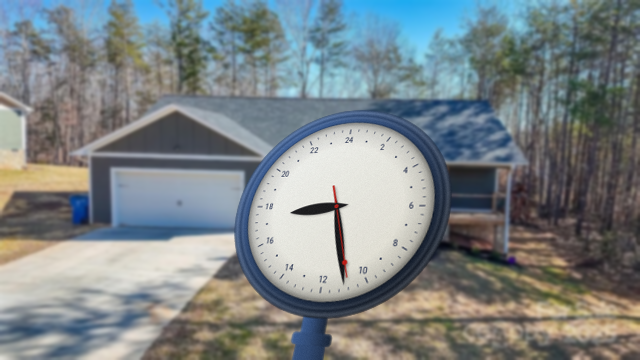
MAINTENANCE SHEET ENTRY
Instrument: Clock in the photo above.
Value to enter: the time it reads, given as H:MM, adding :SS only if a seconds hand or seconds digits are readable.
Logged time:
17:27:27
